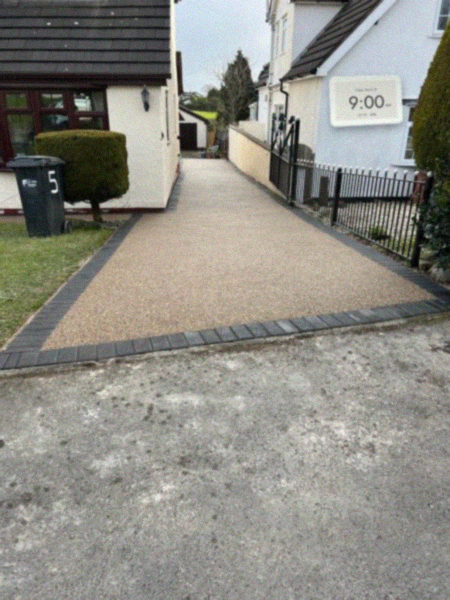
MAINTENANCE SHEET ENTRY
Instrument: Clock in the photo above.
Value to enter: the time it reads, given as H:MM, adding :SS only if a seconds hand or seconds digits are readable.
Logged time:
9:00
